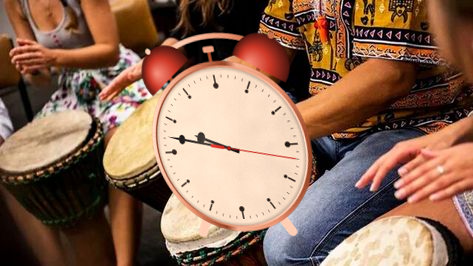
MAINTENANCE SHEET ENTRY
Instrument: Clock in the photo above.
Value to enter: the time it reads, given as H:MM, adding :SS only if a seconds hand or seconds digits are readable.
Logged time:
9:47:17
